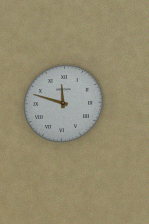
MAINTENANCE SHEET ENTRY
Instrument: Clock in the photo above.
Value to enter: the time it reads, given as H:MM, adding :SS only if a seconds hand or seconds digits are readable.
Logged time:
11:48
